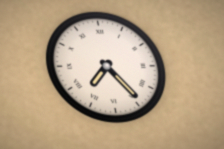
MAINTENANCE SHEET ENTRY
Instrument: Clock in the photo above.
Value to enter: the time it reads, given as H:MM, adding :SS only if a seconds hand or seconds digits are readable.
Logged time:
7:24
